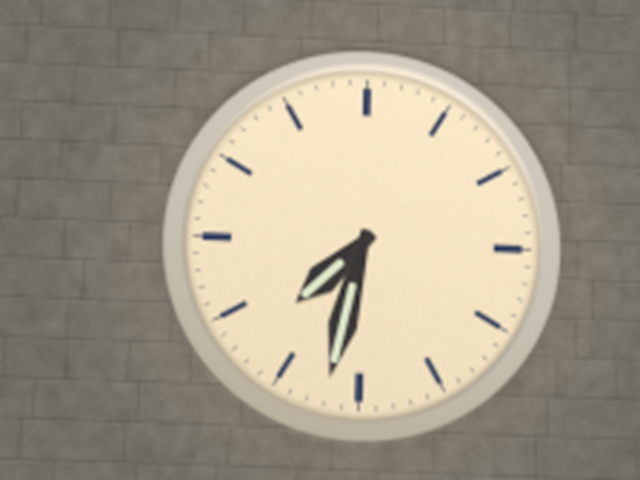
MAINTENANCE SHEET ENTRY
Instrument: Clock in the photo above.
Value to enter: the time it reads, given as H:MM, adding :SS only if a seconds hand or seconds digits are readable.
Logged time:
7:32
